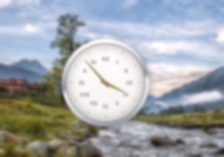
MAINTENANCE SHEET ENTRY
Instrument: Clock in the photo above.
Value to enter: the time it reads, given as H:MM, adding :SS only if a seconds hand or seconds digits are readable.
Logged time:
3:53
